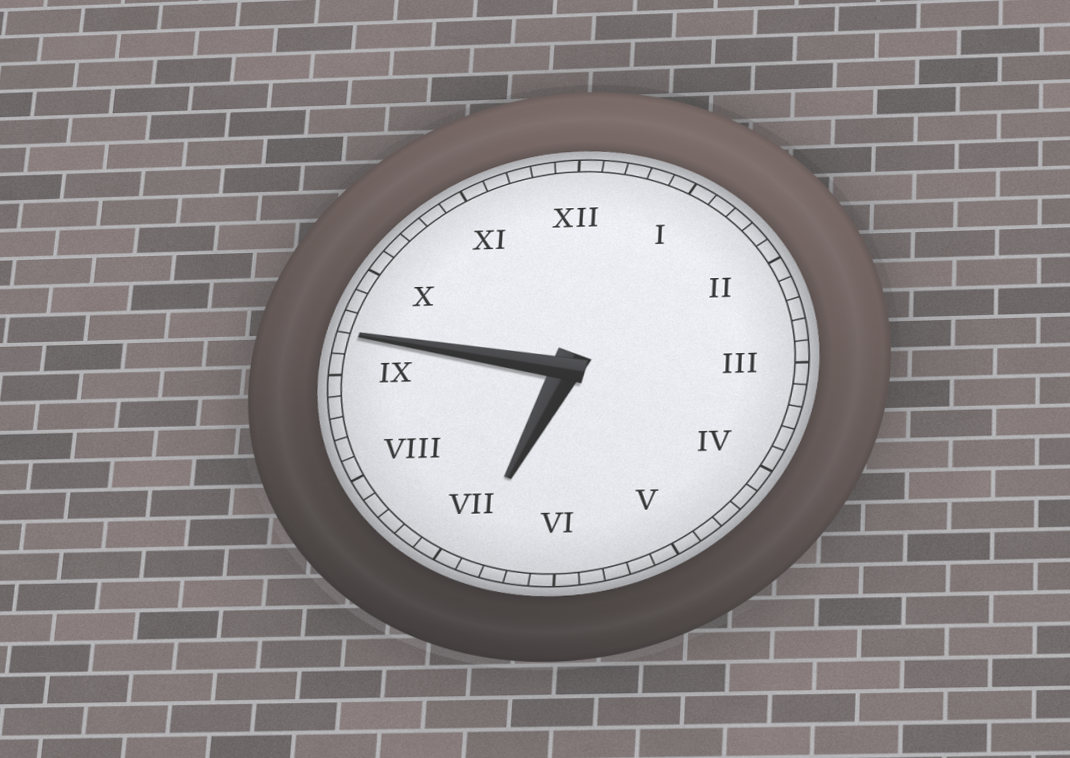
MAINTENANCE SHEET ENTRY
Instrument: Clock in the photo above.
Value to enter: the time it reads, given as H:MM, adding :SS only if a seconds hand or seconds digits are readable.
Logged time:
6:47
